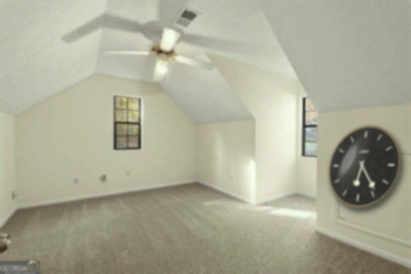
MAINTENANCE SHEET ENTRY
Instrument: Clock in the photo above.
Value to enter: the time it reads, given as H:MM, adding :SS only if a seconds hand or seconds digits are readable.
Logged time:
6:24
